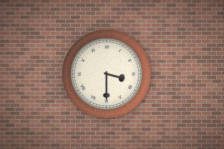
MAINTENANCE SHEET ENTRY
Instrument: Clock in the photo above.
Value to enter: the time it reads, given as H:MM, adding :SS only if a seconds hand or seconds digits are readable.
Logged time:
3:30
